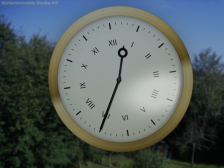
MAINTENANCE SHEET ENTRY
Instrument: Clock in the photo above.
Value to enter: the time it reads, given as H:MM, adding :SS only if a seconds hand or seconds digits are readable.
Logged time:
12:35
